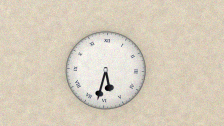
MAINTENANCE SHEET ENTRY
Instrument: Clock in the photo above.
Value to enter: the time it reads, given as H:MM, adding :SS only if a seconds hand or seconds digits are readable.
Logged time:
5:32
